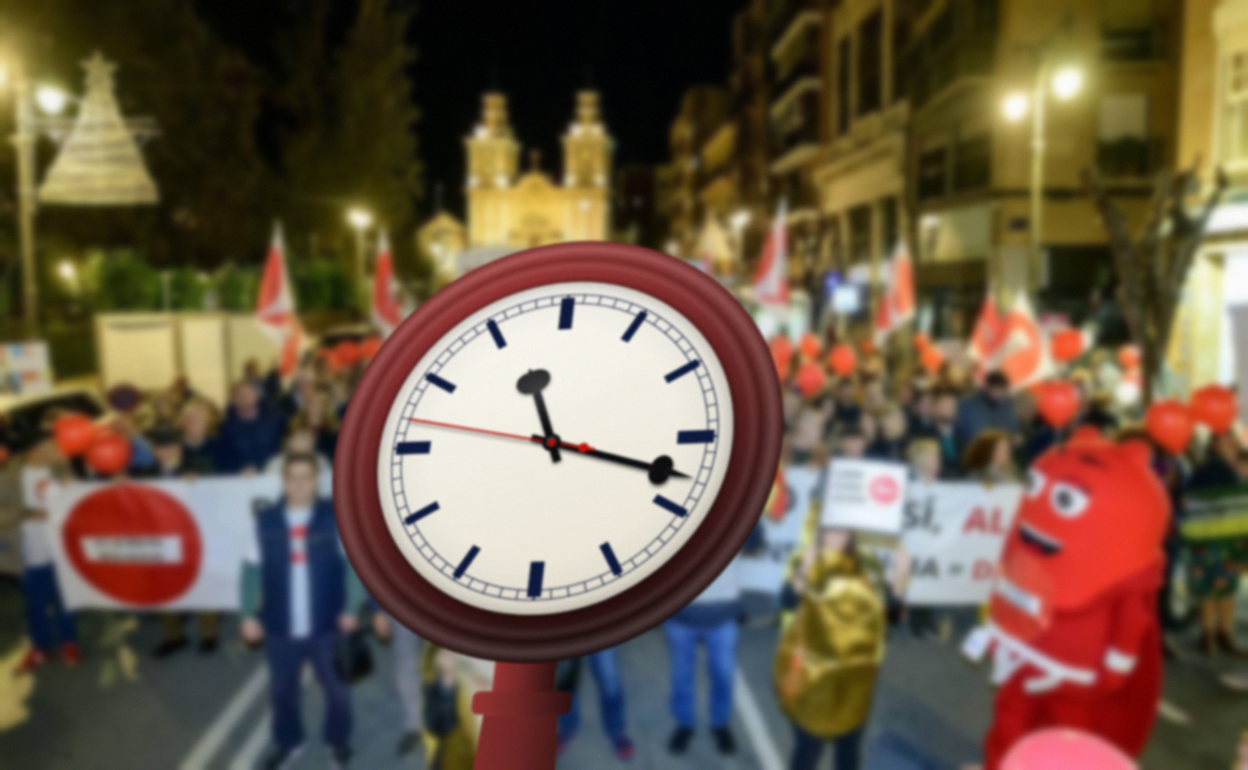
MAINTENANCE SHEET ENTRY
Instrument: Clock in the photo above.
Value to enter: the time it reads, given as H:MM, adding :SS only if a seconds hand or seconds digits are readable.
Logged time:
11:17:47
